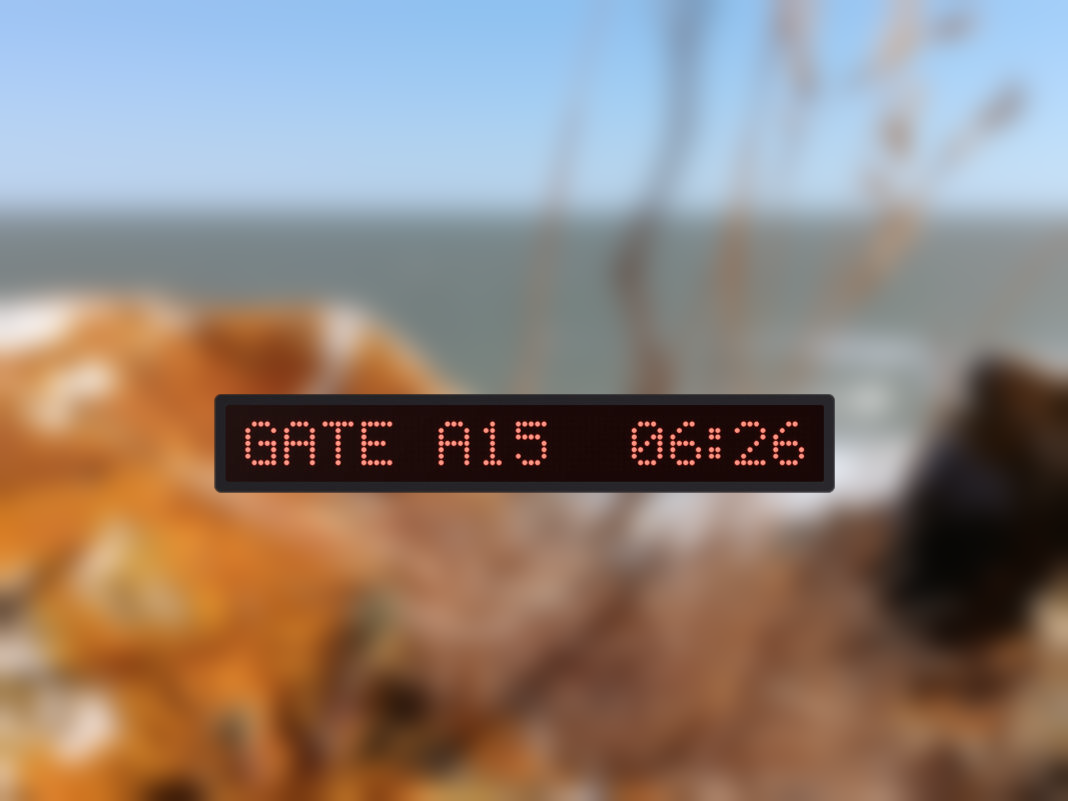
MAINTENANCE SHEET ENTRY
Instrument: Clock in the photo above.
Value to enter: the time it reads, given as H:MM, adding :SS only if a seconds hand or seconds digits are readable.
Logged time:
6:26
